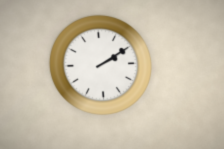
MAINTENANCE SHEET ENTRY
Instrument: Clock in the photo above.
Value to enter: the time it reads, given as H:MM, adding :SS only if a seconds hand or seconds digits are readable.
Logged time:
2:10
